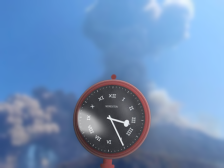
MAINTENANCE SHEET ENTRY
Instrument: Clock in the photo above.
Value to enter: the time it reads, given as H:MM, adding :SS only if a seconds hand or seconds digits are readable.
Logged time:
3:25
